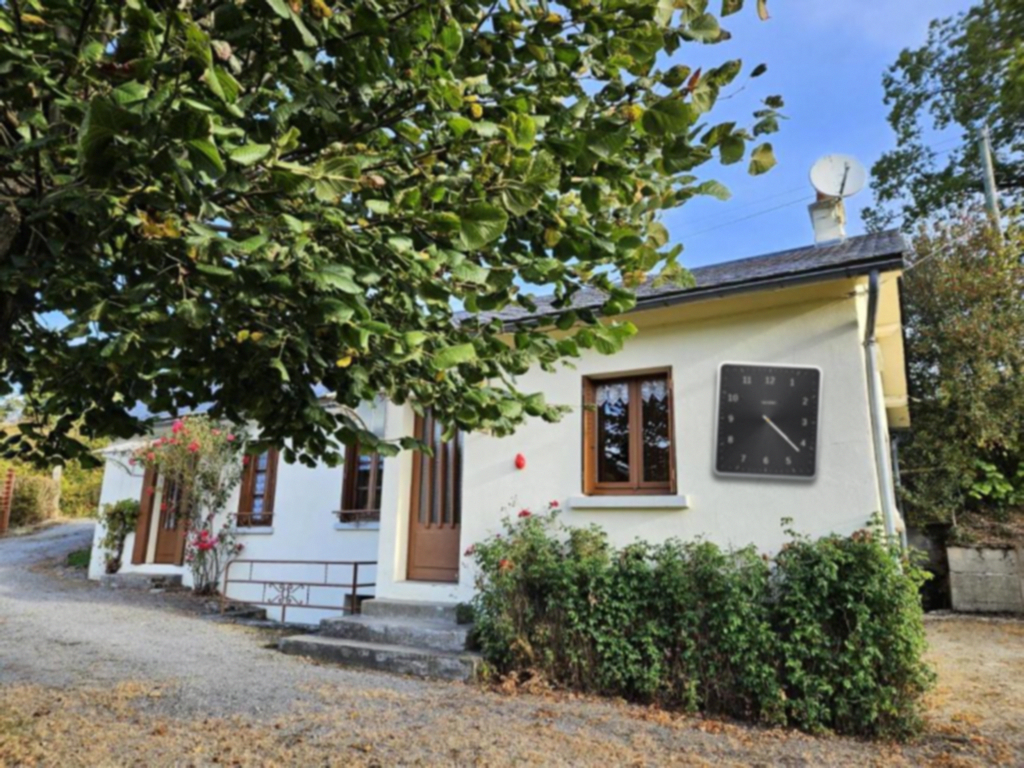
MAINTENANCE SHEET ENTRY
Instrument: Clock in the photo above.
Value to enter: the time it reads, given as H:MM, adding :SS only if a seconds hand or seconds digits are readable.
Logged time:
4:22
